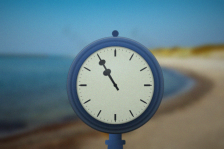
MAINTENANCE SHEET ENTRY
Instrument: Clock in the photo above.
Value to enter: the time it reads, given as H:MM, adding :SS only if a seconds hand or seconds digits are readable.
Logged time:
10:55
